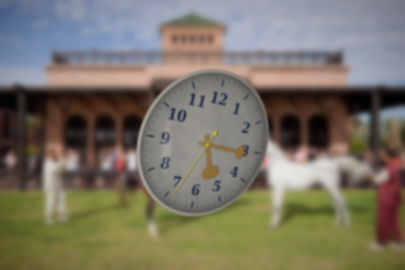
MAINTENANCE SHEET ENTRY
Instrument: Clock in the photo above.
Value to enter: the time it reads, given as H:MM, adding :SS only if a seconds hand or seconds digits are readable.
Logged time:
5:15:34
